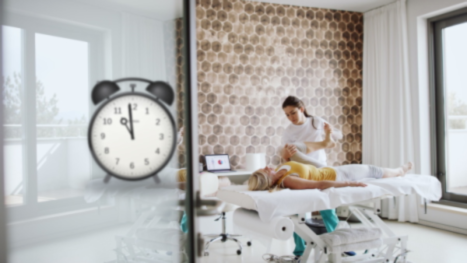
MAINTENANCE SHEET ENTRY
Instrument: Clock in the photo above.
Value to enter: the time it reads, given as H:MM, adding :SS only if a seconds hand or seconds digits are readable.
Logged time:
10:59
